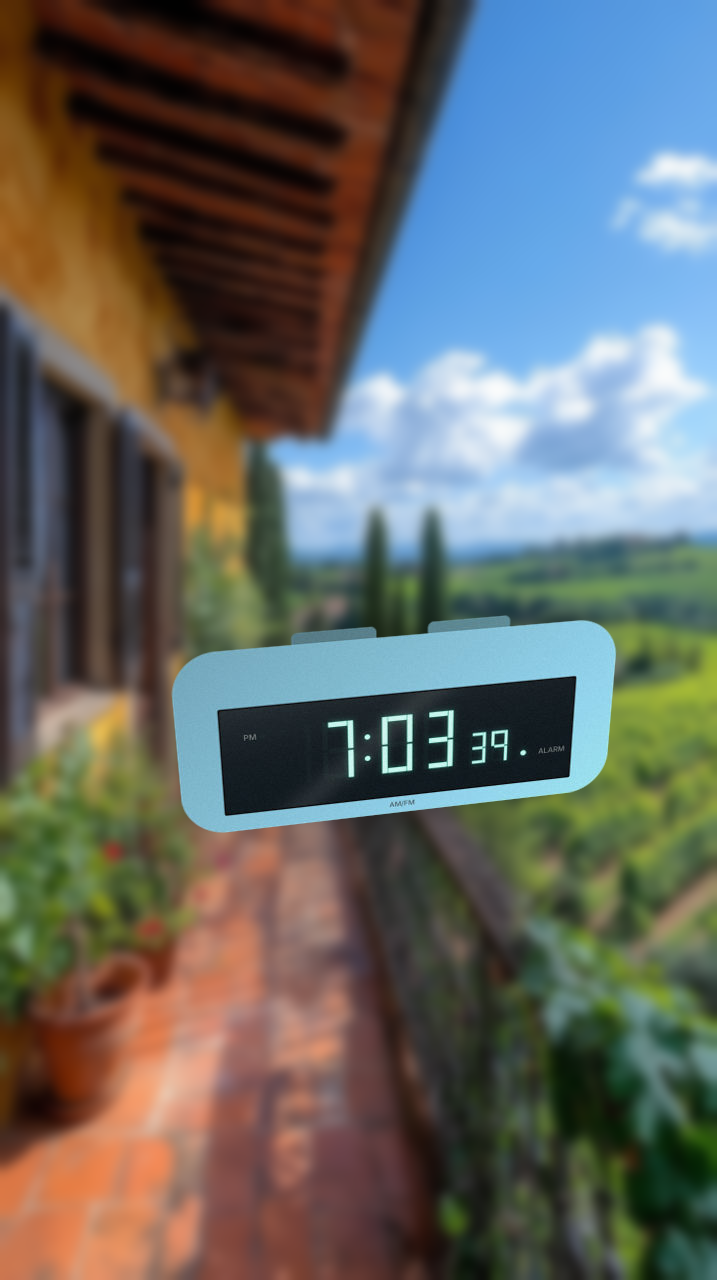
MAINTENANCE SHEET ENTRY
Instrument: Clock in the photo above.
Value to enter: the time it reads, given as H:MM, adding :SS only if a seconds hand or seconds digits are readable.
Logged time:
7:03:39
